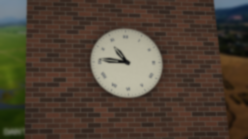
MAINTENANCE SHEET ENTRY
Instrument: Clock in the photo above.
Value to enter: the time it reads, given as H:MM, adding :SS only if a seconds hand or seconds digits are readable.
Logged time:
10:46
